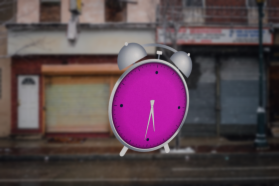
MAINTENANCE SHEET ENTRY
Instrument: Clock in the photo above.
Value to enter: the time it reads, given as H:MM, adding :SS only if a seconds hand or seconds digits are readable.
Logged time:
5:31
